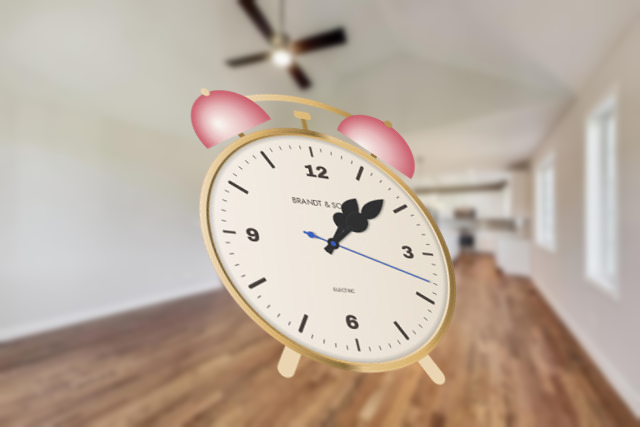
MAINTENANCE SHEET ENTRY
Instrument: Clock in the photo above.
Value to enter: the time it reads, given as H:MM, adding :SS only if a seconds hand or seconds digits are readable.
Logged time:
1:08:18
